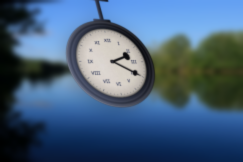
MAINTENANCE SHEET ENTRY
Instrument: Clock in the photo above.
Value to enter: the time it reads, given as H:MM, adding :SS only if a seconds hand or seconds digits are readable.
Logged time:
2:20
